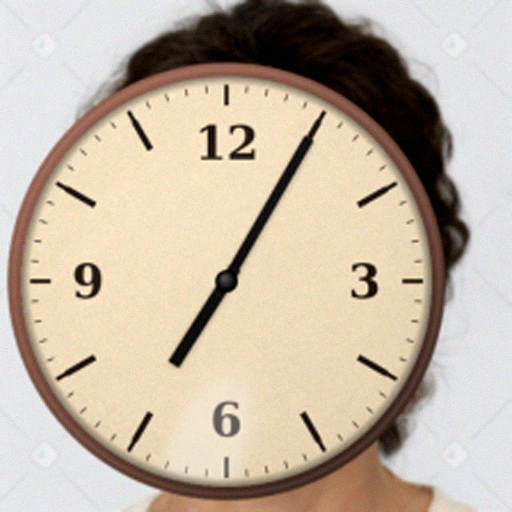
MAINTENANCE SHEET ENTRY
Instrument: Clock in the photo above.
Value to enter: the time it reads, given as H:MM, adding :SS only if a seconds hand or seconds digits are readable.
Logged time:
7:05
